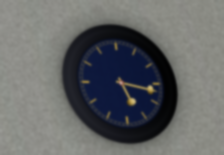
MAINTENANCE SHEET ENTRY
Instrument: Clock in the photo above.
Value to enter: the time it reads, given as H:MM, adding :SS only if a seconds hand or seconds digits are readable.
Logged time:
5:17
